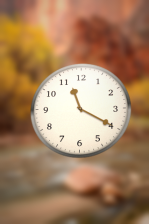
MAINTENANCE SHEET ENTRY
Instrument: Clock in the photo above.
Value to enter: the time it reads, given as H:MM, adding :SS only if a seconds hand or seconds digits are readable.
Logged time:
11:20
